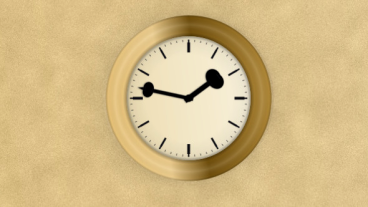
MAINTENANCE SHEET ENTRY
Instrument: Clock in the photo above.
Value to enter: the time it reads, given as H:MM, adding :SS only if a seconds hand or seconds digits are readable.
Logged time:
1:47
